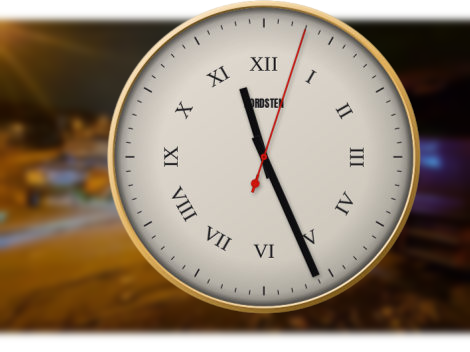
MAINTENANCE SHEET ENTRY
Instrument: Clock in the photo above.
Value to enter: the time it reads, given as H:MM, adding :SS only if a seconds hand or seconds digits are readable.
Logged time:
11:26:03
